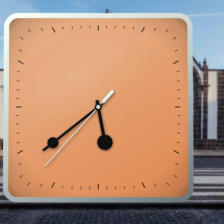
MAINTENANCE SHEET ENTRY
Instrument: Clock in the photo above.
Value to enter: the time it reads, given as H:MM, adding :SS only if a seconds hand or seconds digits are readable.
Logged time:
5:38:37
